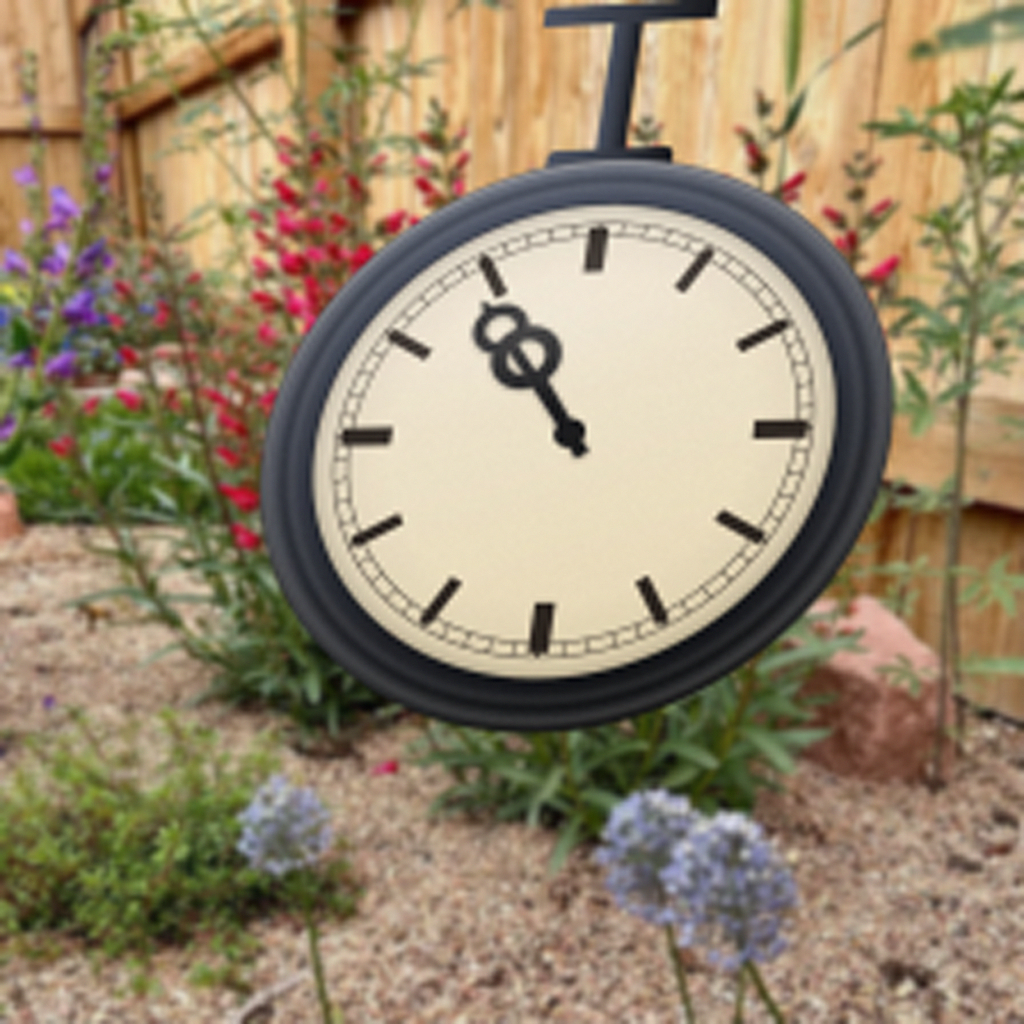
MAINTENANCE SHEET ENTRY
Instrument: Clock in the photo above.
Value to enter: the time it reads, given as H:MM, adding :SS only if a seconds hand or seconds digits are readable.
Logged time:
10:54
